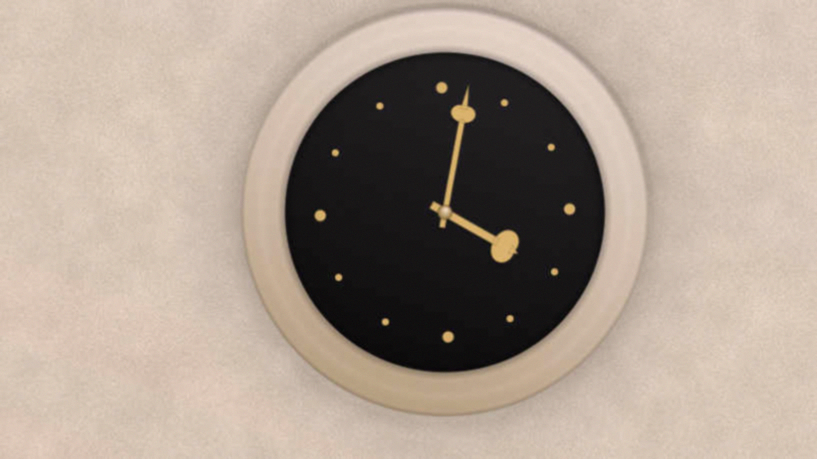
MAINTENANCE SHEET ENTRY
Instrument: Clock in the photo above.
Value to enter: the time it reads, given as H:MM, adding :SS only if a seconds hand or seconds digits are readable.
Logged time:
4:02
